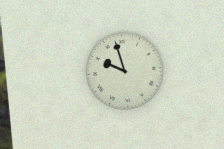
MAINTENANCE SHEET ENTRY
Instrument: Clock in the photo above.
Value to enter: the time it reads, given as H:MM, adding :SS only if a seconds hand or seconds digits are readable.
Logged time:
9:58
